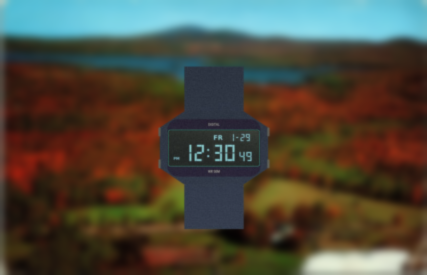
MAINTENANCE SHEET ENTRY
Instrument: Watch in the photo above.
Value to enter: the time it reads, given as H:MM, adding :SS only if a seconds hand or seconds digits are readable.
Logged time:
12:30:49
